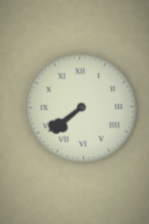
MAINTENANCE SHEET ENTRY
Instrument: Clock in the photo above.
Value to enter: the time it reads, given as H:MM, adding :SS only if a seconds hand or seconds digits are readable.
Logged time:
7:39
